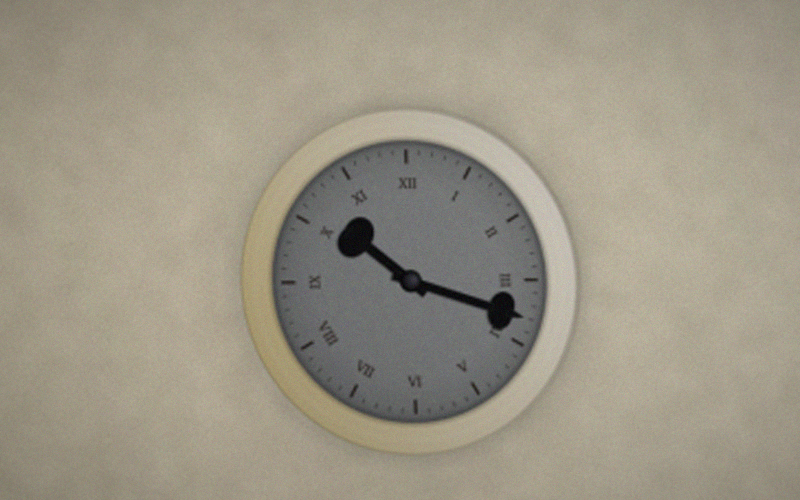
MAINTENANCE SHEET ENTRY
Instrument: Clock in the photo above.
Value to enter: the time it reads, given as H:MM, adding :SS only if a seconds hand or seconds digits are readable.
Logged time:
10:18
